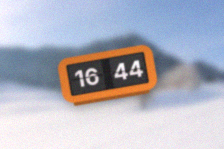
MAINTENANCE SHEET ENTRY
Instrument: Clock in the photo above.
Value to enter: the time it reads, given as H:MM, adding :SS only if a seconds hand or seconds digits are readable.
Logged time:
16:44
